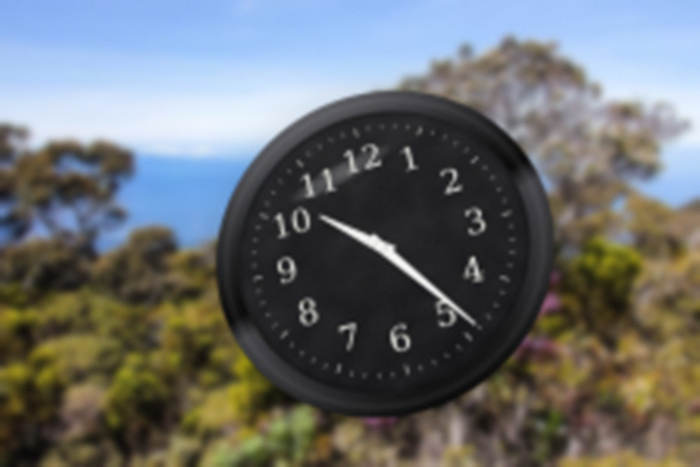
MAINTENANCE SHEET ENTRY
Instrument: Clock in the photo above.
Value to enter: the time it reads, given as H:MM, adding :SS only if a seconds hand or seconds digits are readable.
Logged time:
10:24
